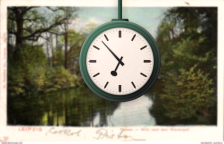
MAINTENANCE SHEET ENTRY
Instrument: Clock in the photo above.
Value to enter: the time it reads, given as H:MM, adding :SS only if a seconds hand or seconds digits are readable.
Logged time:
6:53
